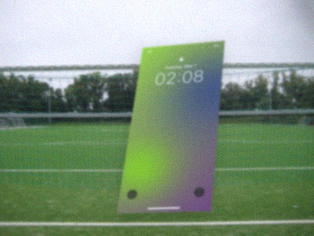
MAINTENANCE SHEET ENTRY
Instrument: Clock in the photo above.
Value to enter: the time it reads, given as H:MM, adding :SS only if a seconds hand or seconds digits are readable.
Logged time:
2:08
